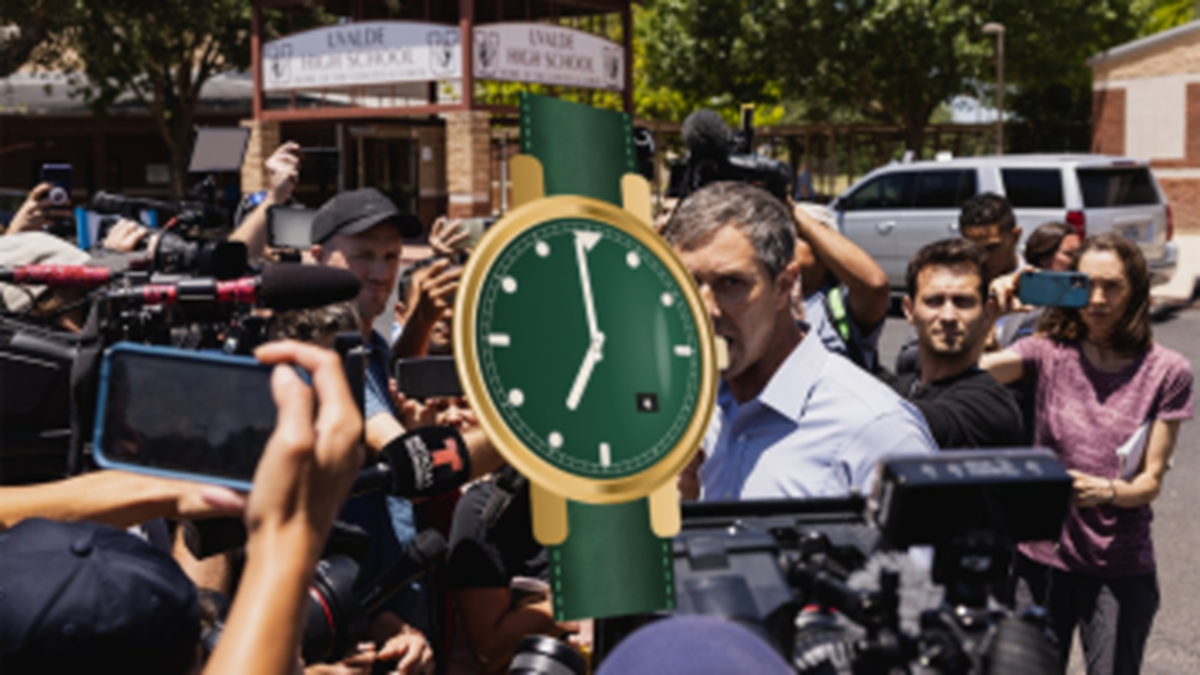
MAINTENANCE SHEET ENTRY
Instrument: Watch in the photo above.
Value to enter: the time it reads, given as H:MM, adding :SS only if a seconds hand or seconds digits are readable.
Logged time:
6:59
